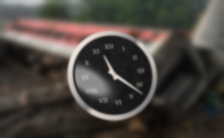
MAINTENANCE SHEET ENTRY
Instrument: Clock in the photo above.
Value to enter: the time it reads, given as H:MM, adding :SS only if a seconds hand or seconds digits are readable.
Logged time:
11:22
